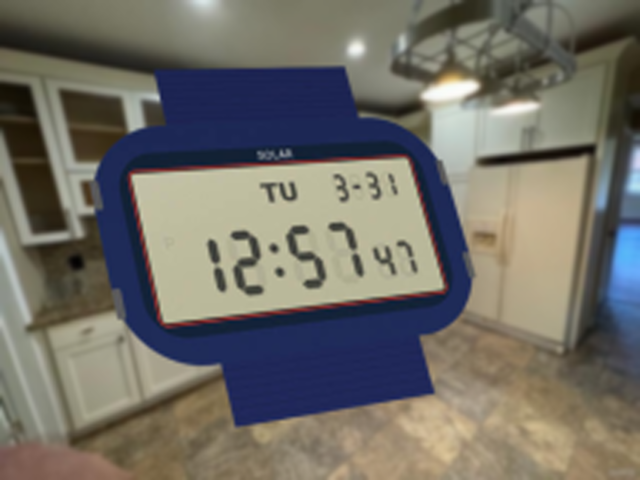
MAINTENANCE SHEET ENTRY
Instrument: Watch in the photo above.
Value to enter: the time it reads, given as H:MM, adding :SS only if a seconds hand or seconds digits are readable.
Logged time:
12:57:47
